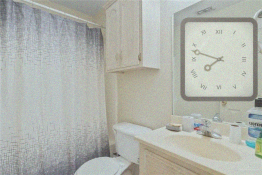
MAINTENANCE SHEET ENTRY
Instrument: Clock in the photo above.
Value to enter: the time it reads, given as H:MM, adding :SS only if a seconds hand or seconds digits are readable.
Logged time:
7:48
